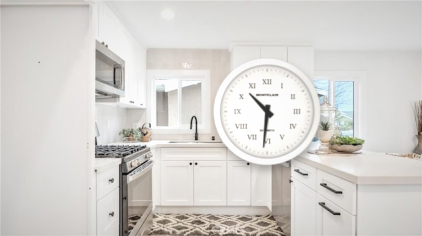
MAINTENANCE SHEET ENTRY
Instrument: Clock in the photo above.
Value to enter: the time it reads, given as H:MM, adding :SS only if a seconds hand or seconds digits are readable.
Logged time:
10:31
